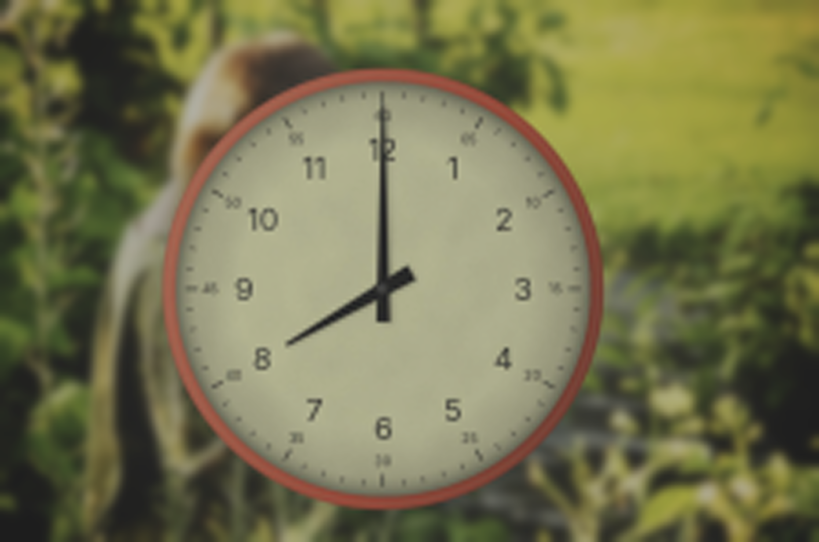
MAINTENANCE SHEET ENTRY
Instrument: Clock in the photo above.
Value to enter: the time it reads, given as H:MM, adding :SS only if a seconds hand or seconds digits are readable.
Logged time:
8:00
